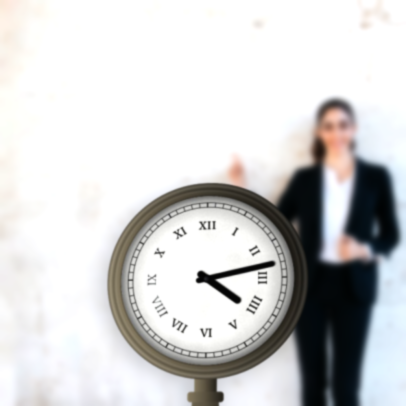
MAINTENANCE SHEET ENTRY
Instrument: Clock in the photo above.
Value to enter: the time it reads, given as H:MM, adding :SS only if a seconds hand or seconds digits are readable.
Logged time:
4:13
